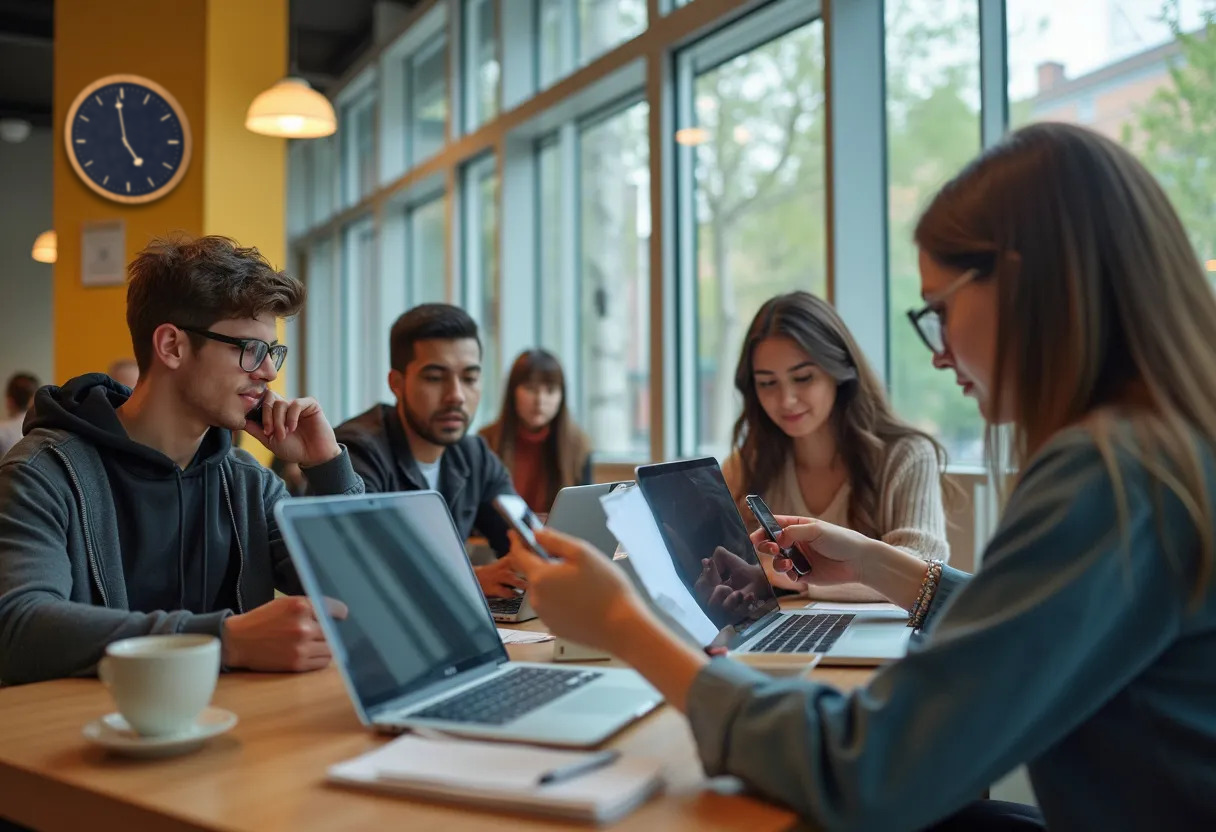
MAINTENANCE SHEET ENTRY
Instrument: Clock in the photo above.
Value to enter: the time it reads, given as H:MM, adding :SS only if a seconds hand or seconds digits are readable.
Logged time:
4:59
